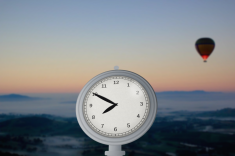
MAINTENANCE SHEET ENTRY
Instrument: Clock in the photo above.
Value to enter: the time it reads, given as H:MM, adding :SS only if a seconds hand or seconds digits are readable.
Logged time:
7:50
